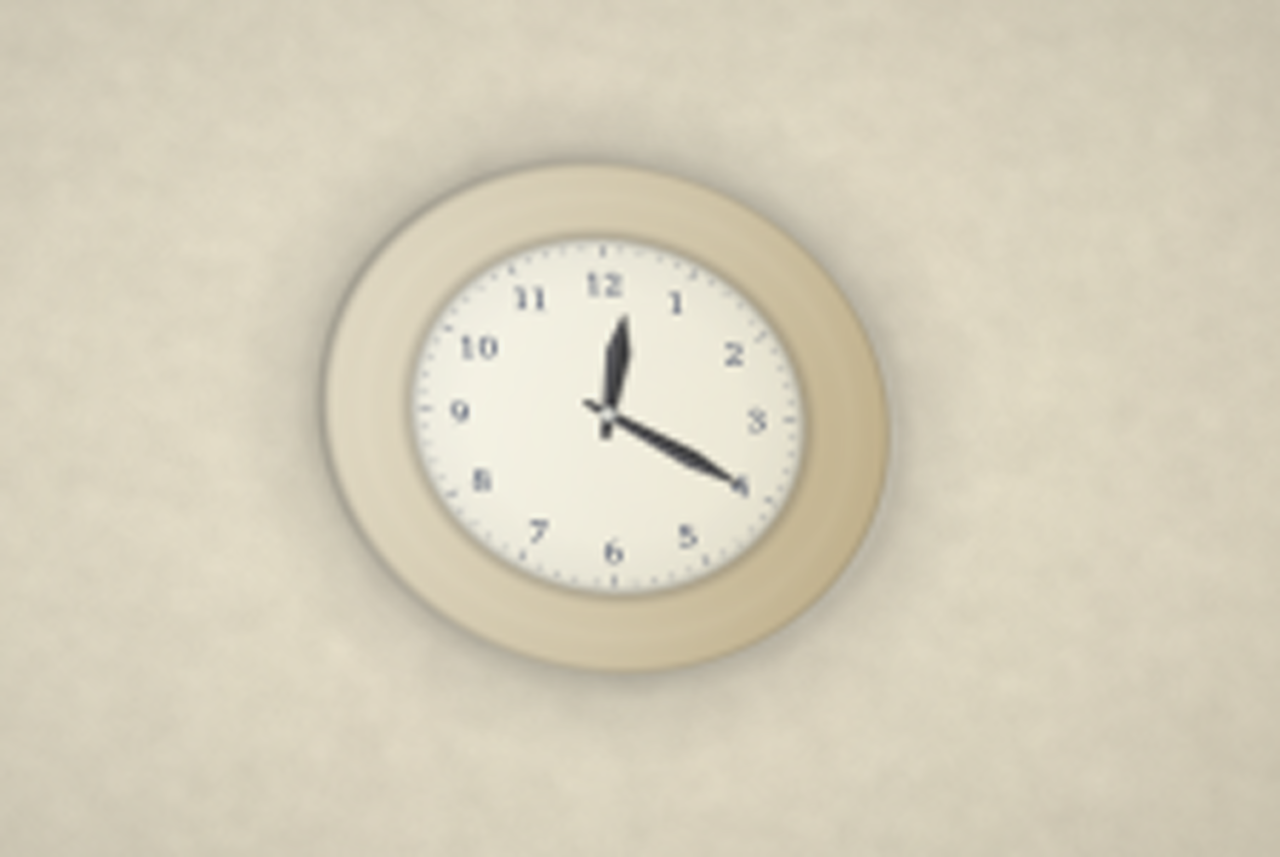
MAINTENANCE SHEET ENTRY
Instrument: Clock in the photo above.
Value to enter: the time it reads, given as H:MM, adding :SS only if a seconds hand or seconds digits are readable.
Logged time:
12:20
